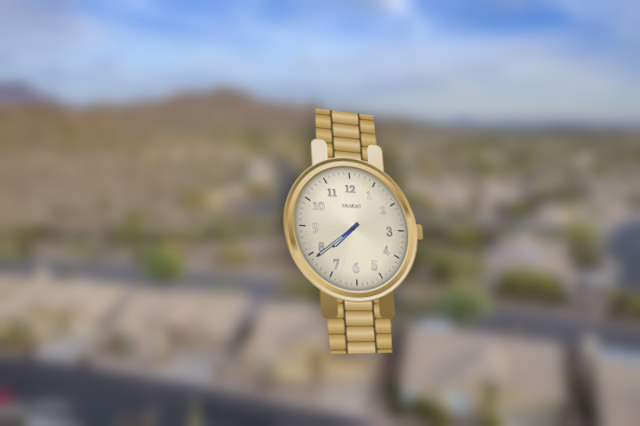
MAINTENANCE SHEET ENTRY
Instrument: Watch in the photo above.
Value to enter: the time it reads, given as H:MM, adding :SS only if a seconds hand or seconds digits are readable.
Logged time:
7:39
